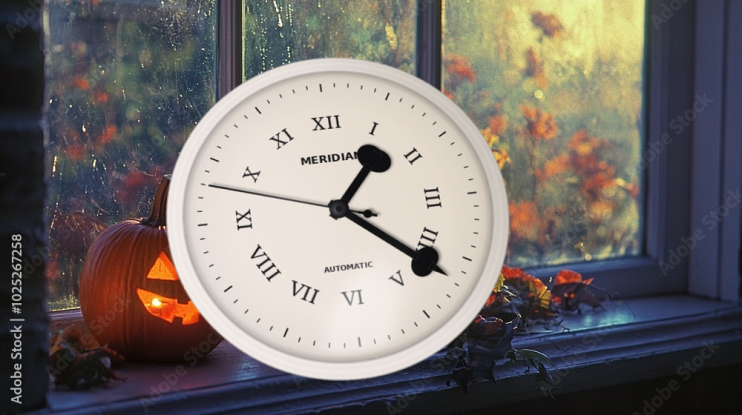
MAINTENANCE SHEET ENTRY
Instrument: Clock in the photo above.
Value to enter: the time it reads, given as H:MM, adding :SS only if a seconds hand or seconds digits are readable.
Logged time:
1:21:48
